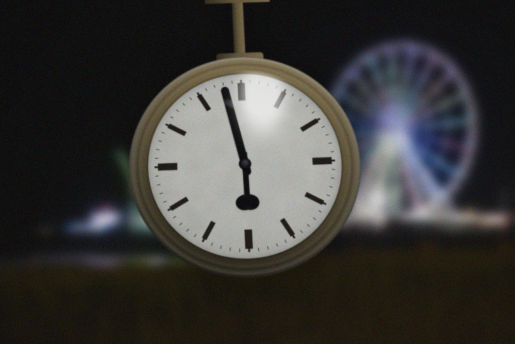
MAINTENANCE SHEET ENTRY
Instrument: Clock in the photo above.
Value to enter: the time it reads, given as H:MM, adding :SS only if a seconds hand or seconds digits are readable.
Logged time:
5:58
